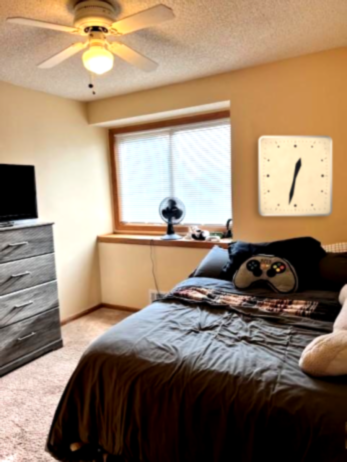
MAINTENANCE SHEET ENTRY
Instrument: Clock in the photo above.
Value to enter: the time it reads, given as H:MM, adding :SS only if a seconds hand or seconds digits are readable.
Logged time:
12:32
